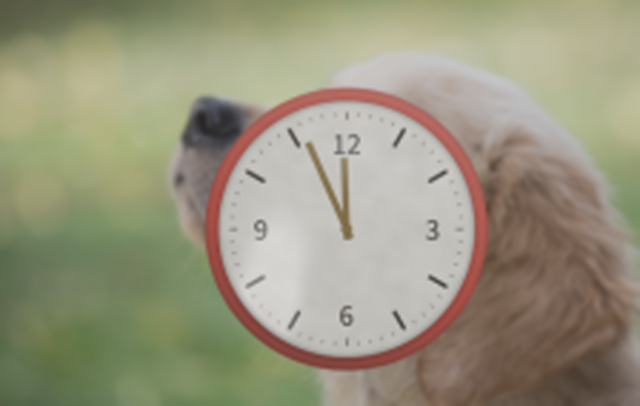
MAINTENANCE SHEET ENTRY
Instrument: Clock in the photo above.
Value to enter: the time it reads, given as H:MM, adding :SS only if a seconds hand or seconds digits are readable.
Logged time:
11:56
